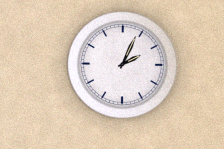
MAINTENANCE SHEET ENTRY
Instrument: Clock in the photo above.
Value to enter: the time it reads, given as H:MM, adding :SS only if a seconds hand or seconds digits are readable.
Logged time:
2:04
